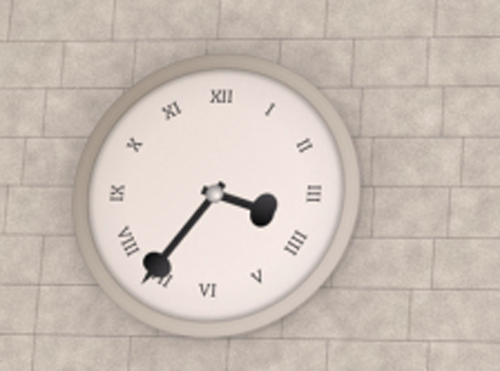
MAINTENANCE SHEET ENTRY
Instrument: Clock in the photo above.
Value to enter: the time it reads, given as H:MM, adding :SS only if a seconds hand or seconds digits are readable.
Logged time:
3:36
